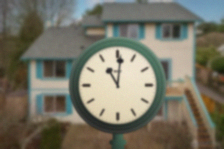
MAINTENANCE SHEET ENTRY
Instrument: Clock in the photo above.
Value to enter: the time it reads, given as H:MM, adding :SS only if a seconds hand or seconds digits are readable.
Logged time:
11:01
